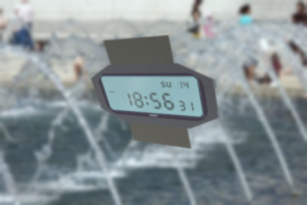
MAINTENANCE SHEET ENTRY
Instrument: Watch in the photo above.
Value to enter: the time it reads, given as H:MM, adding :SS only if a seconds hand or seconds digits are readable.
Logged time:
18:56:31
